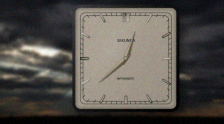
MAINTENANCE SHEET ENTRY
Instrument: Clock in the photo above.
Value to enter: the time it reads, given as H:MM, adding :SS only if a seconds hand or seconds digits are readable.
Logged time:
12:38
